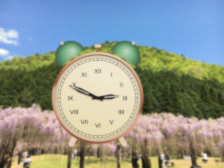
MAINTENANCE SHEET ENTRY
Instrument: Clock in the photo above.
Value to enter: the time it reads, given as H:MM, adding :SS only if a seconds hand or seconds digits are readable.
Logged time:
2:49
